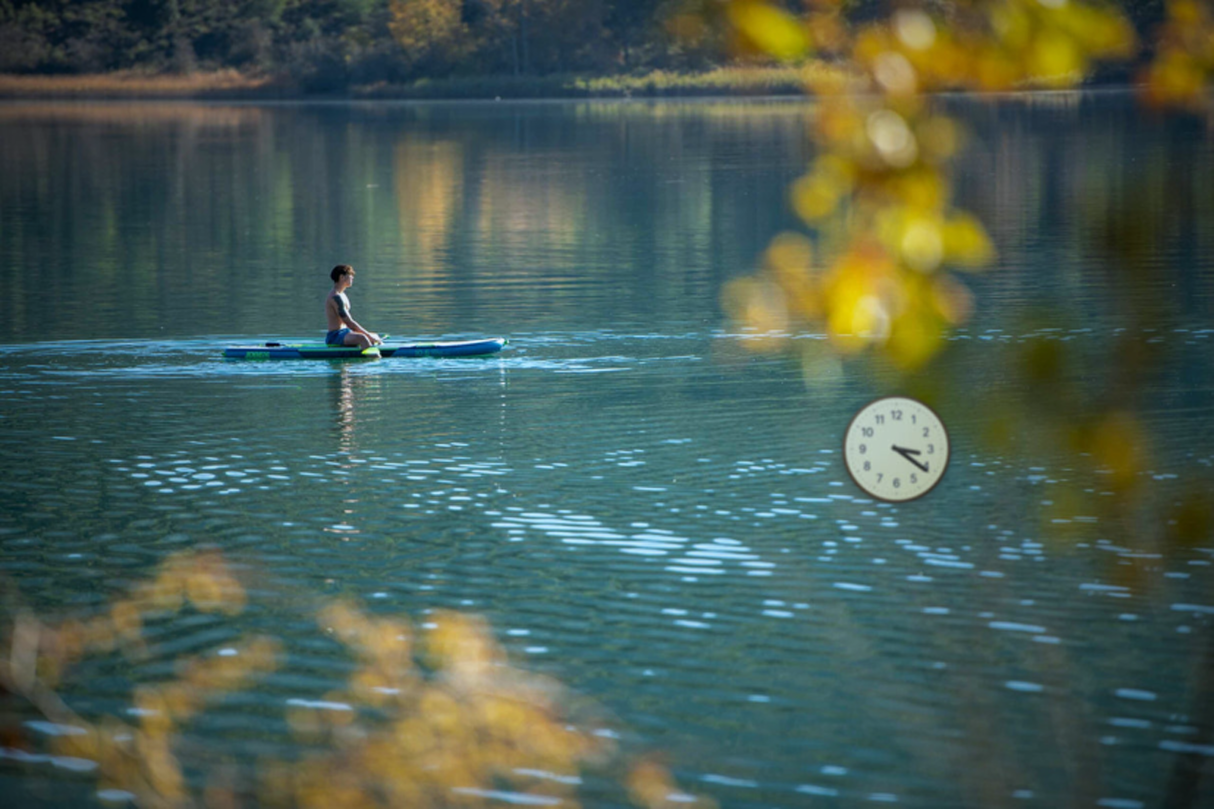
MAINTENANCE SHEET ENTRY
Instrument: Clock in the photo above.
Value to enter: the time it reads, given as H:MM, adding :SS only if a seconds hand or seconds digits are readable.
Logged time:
3:21
